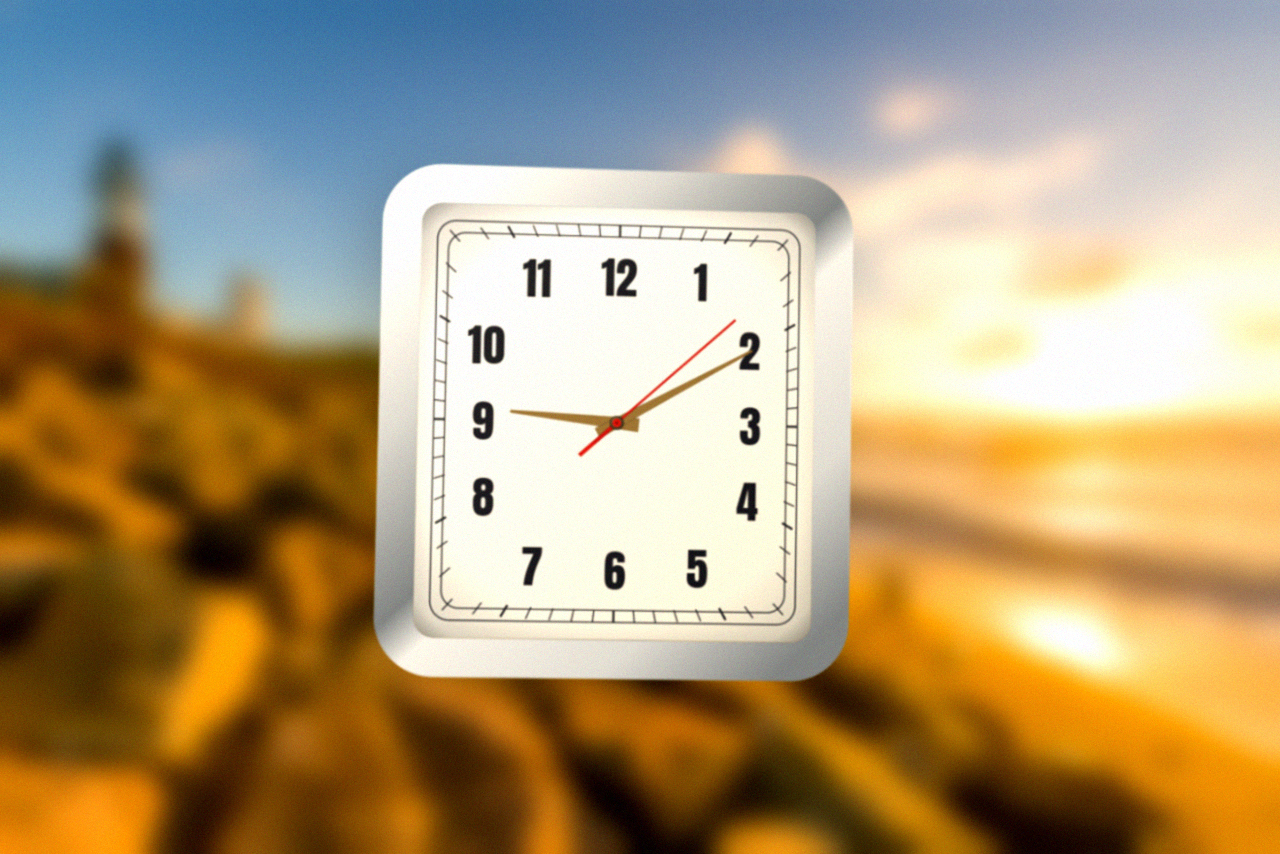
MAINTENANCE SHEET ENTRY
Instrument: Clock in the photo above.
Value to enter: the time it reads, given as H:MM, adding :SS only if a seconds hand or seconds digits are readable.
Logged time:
9:10:08
